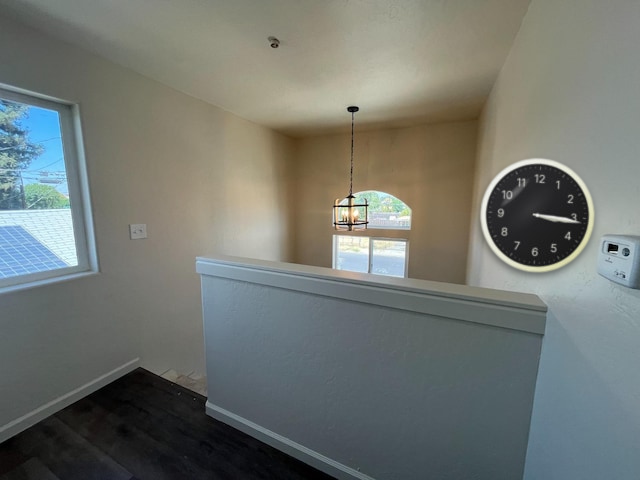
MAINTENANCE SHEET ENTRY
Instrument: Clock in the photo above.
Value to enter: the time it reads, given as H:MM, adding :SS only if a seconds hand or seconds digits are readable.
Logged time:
3:16
